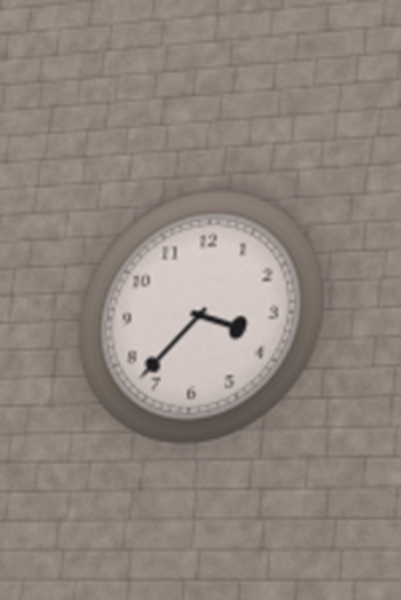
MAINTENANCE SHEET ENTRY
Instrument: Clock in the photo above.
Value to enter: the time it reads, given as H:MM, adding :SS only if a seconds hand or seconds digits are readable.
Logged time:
3:37
